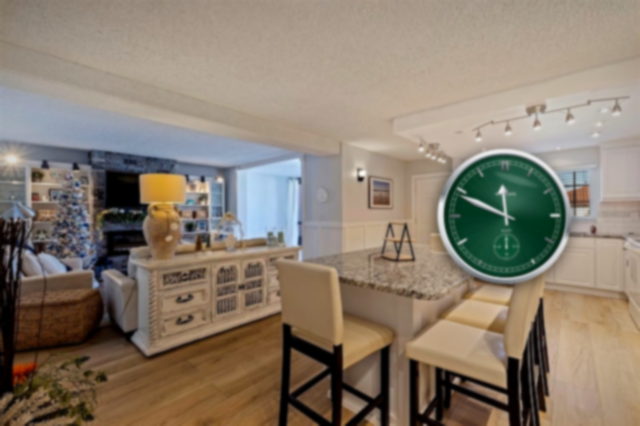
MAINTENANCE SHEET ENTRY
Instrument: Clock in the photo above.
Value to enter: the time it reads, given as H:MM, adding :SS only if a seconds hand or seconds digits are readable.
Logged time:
11:49
